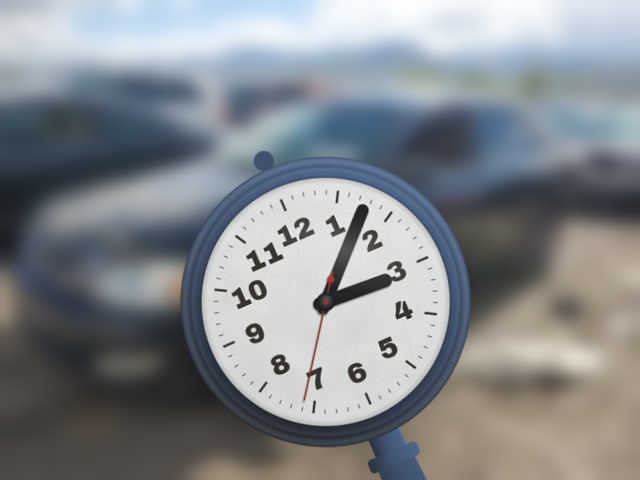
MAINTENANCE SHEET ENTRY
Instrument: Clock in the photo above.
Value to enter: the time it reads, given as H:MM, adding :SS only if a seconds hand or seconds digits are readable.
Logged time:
3:07:36
